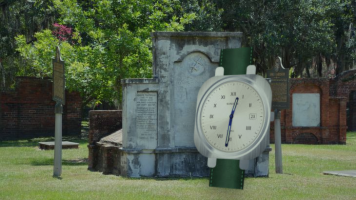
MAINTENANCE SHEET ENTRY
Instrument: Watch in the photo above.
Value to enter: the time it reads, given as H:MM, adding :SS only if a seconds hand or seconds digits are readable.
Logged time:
12:31
